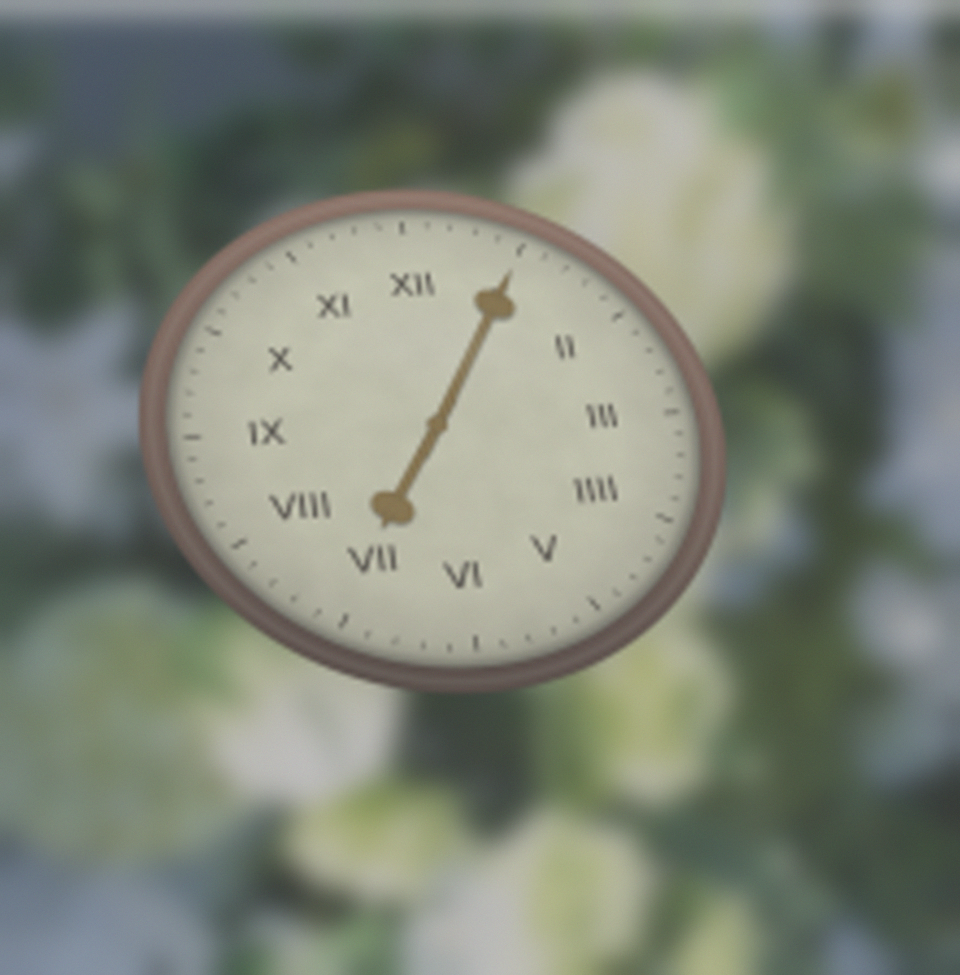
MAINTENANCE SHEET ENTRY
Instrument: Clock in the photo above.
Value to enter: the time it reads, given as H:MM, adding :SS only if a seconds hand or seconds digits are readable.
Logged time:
7:05
